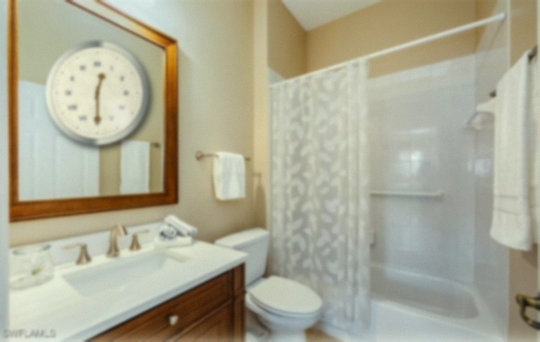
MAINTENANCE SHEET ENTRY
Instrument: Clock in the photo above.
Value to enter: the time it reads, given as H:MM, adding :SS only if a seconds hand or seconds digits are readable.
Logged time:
12:30
